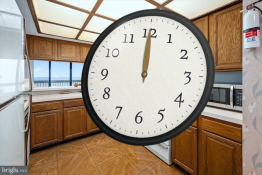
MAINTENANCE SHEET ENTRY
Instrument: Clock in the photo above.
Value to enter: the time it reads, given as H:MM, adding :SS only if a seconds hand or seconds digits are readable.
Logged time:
12:00
